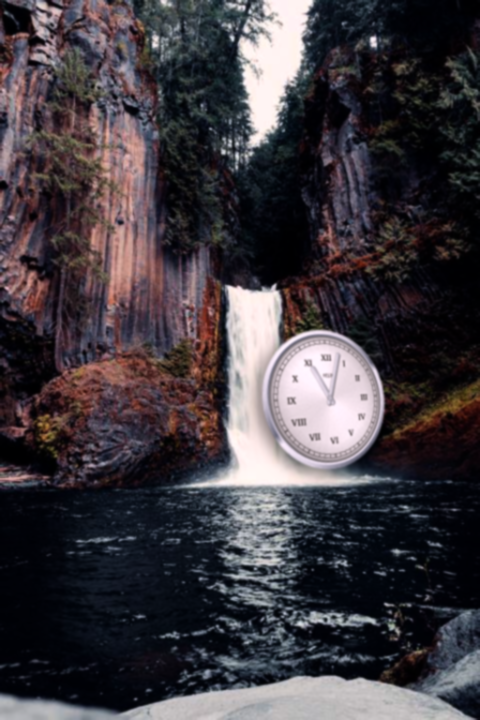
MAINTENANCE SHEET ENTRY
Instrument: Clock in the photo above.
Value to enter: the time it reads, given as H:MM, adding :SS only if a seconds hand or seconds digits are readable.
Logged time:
11:03
